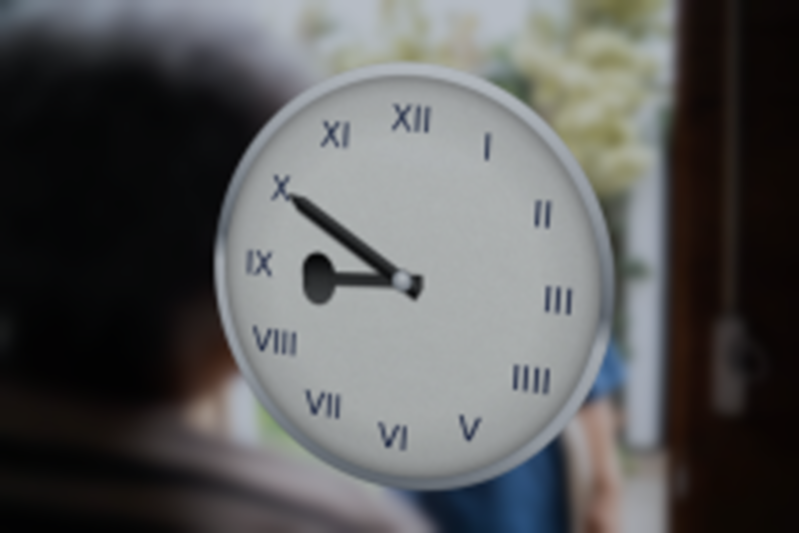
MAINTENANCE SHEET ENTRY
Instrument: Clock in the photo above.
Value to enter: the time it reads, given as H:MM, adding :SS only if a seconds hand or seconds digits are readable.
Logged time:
8:50
